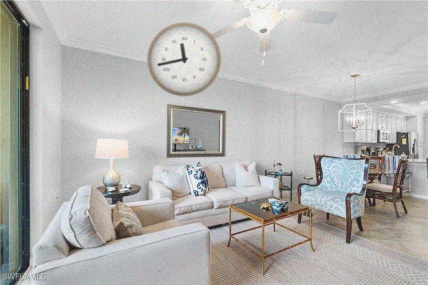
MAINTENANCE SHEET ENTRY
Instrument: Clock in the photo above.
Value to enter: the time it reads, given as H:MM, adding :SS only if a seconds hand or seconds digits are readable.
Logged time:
11:43
